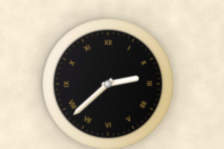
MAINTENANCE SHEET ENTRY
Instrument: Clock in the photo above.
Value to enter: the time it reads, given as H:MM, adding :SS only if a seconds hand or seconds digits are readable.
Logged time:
2:38
